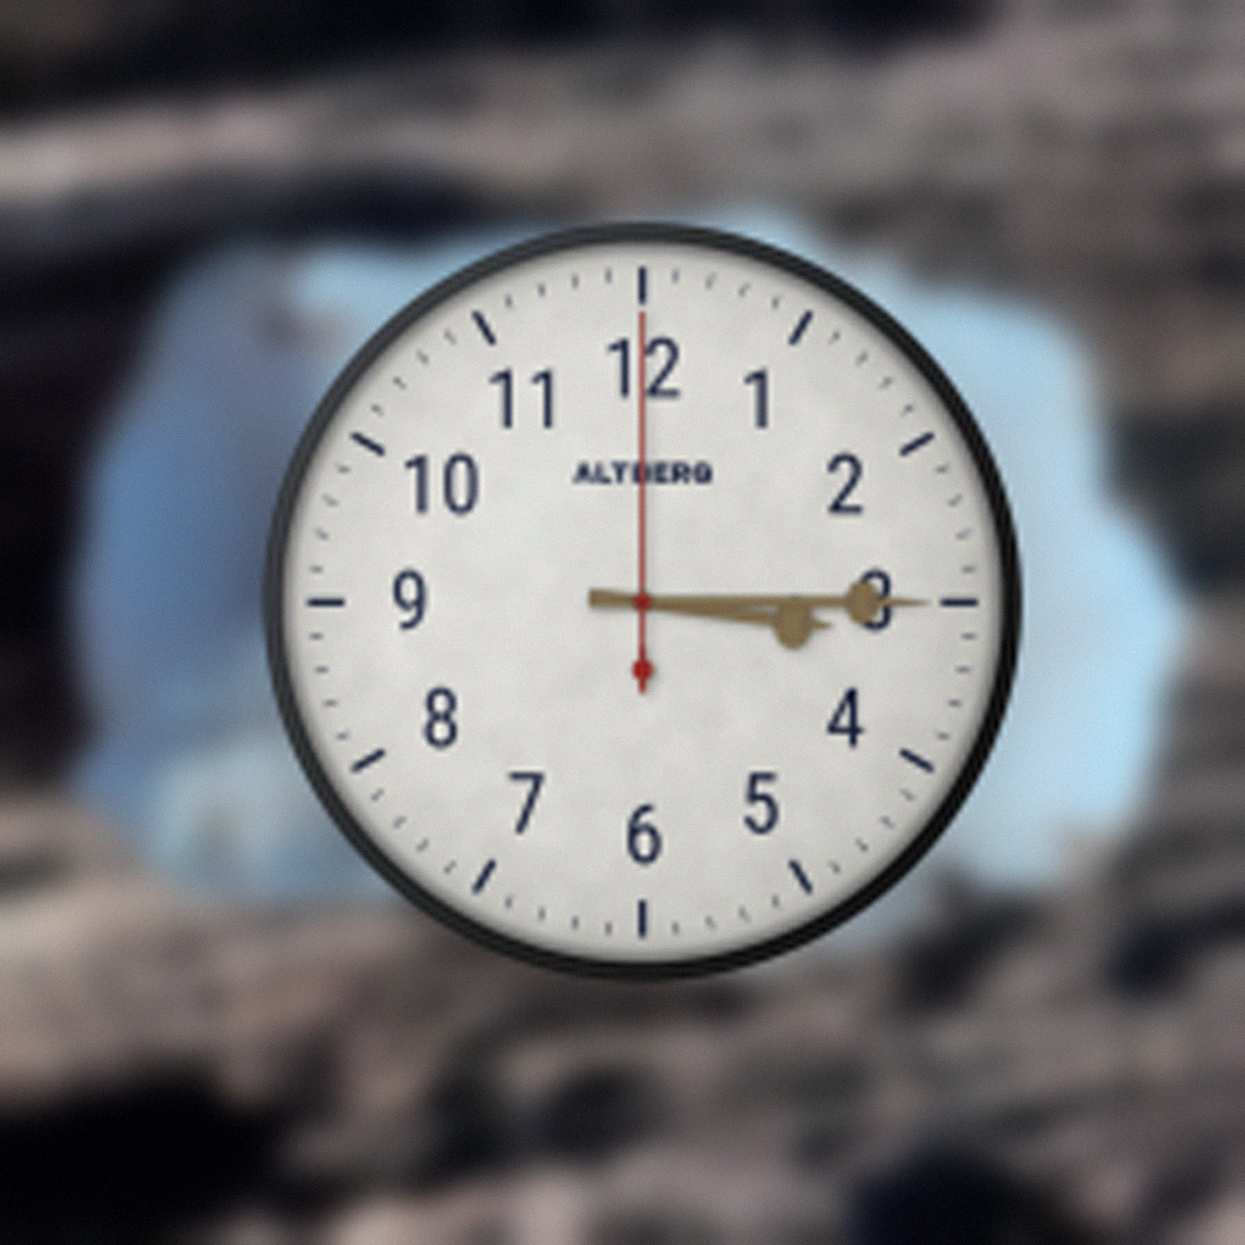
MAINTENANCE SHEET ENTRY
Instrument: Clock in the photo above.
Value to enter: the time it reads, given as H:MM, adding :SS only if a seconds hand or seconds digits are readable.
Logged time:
3:15:00
